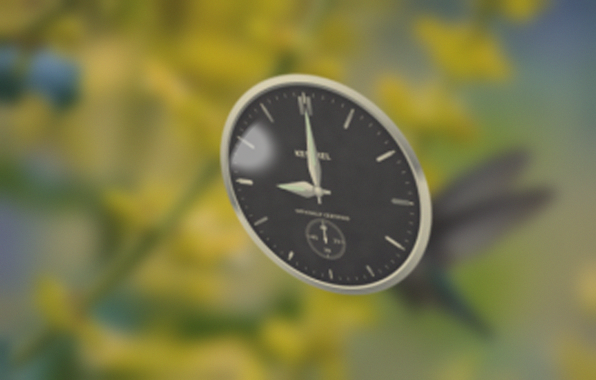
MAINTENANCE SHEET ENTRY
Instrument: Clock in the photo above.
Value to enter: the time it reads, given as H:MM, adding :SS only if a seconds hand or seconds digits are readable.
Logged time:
9:00
